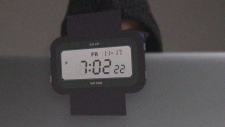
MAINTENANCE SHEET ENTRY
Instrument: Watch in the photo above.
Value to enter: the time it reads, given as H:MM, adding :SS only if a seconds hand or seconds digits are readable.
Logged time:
7:02:22
